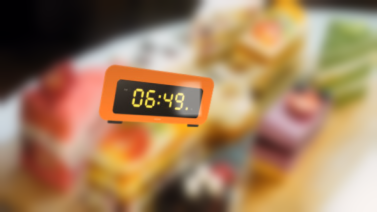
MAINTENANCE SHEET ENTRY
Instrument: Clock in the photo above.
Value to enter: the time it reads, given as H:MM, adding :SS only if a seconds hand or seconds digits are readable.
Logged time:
6:49
